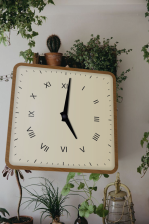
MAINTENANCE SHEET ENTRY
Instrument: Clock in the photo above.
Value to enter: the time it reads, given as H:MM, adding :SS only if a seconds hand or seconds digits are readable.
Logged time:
5:01
